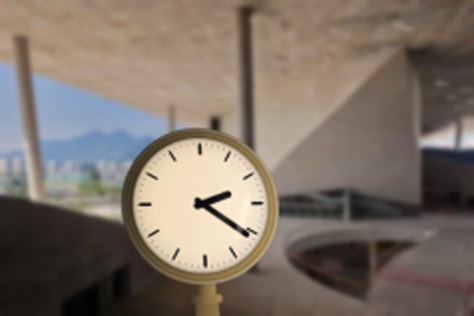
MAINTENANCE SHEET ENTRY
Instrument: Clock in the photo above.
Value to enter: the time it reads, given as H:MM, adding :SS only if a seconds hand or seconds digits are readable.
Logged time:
2:21
